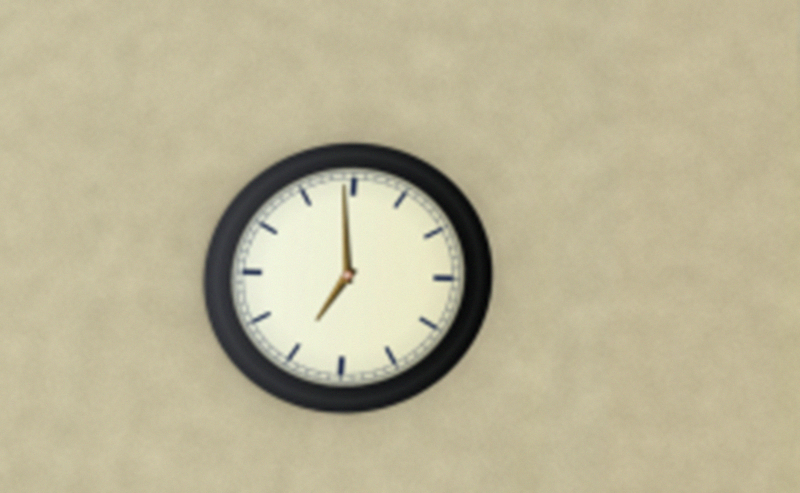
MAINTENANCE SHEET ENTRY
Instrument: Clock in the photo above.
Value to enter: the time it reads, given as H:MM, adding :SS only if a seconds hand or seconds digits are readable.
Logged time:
6:59
